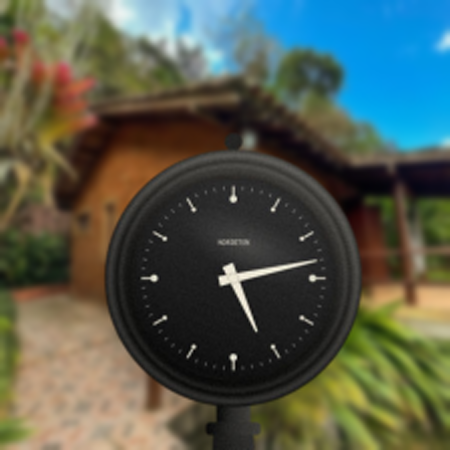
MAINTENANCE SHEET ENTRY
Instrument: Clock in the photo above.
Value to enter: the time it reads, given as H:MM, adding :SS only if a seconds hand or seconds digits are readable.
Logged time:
5:13
